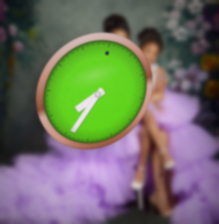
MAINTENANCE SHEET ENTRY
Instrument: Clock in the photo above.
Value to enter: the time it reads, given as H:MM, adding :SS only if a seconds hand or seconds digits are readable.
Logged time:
7:34
